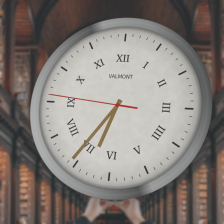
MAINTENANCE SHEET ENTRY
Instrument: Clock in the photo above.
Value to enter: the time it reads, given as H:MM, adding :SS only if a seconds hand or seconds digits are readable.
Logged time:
6:35:46
